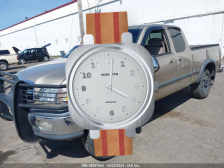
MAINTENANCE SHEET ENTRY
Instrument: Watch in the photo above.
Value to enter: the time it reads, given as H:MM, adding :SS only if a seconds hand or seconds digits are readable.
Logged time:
4:01
